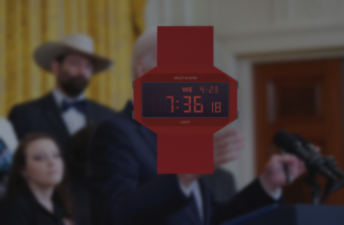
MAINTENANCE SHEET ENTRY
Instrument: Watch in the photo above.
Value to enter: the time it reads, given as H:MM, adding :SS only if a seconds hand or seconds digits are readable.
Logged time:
7:36:18
